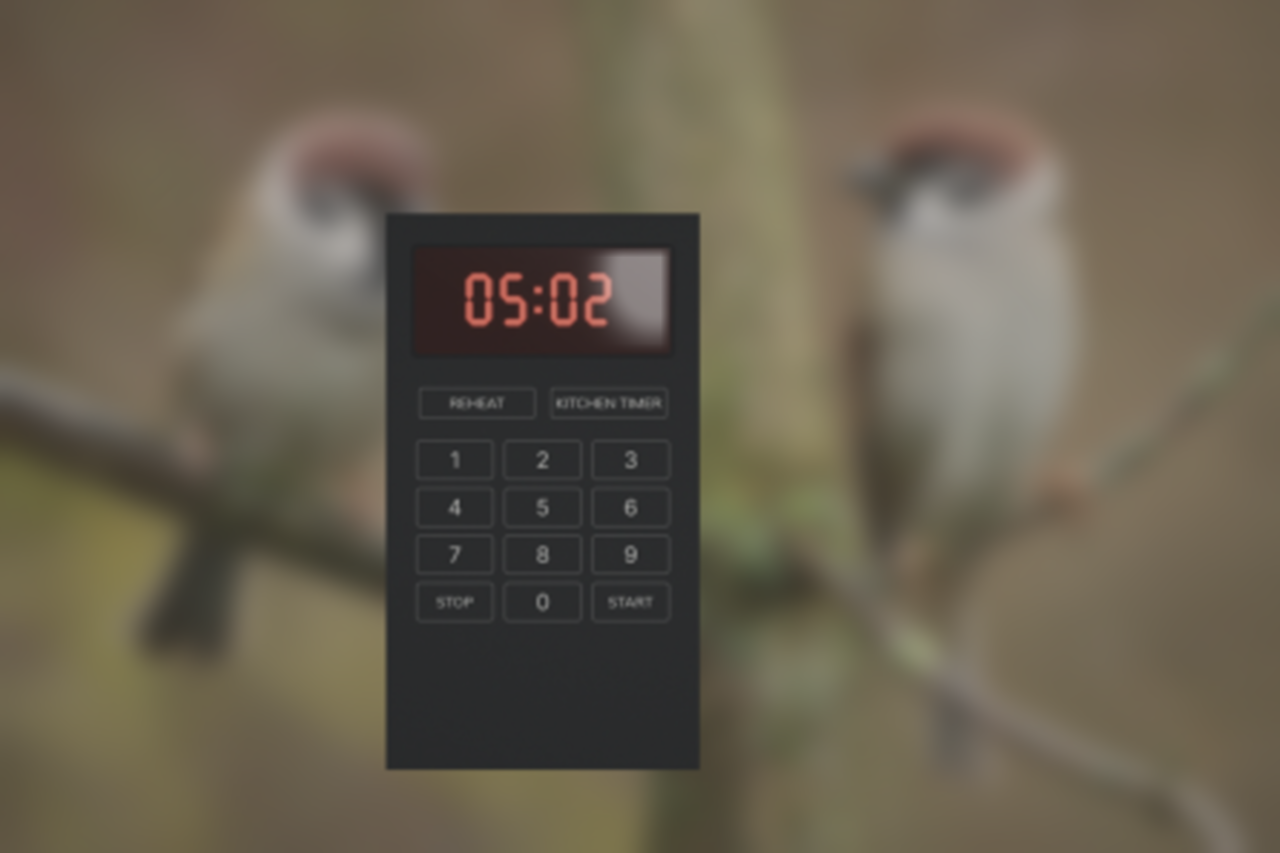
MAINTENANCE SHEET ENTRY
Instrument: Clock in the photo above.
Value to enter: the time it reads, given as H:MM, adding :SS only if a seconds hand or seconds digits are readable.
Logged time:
5:02
